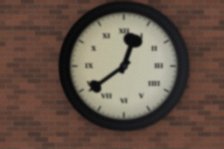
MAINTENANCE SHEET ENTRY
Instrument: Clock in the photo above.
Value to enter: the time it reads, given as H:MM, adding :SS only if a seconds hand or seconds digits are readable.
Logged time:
12:39
